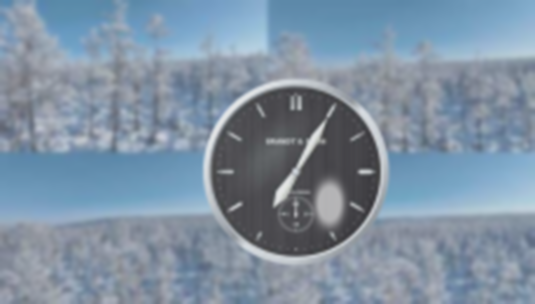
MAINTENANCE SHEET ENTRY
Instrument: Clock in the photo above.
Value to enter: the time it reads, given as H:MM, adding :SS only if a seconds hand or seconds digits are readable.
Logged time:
7:05
